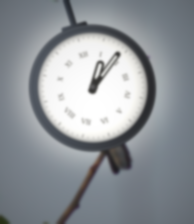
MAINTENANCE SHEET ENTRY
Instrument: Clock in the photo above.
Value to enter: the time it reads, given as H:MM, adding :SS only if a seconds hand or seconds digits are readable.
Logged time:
1:09
